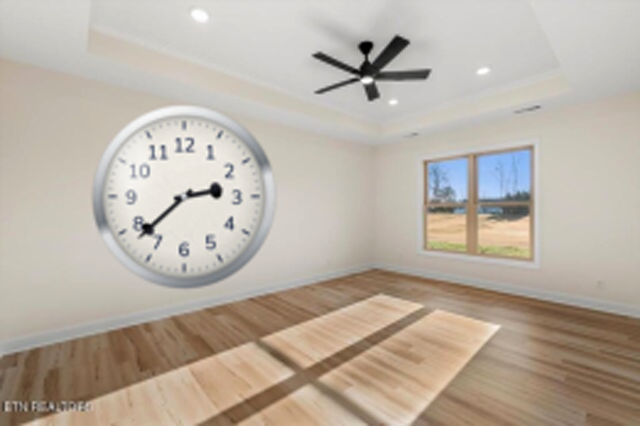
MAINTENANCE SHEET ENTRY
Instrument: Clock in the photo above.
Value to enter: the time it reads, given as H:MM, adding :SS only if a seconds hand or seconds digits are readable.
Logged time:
2:38
